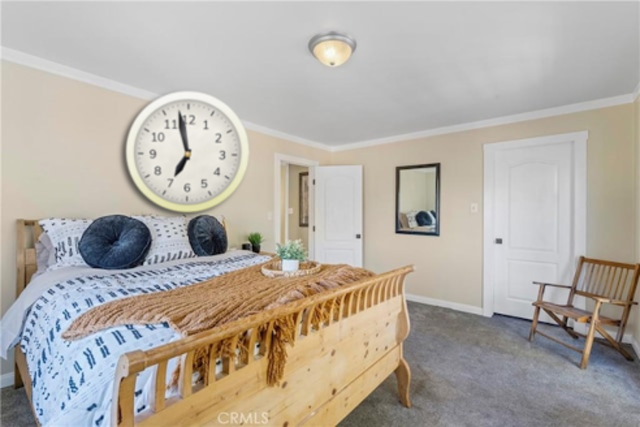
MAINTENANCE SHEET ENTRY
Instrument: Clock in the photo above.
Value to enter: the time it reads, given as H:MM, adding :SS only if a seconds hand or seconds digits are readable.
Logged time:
6:58
